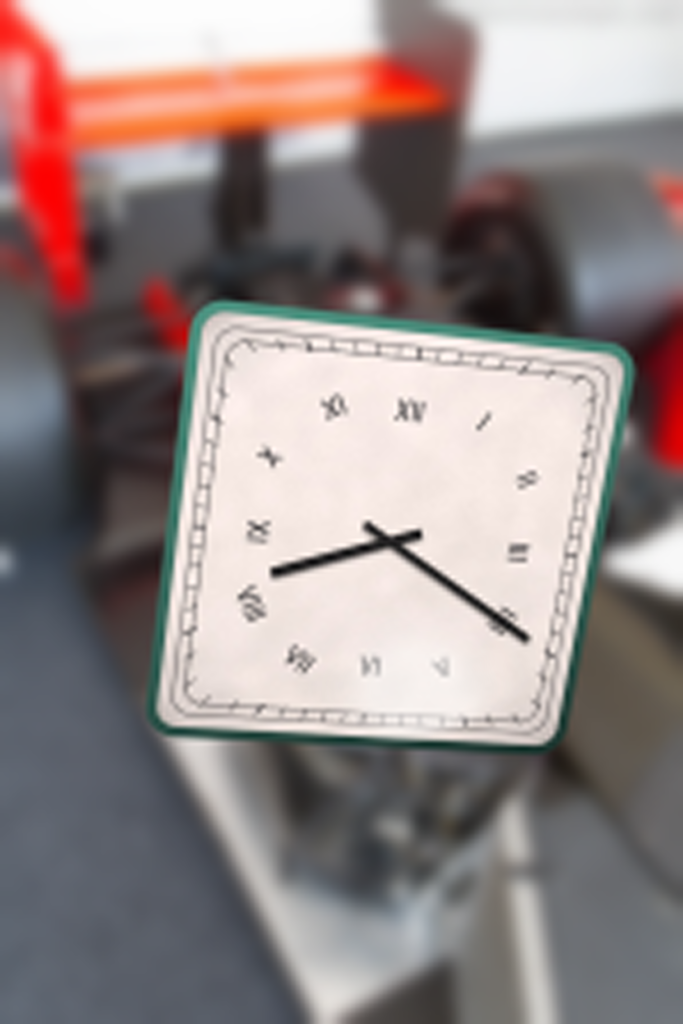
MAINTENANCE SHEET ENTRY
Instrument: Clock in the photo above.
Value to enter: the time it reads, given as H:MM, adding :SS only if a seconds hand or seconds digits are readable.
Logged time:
8:20
